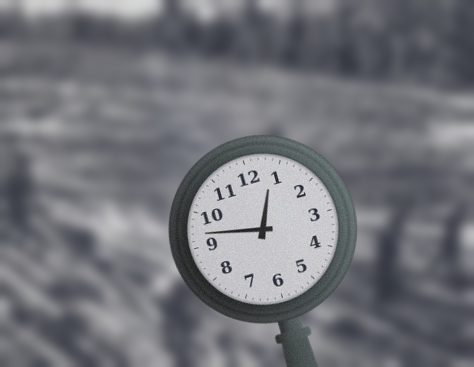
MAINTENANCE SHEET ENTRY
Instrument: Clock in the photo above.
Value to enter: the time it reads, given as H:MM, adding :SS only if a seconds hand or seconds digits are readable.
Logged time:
12:47
